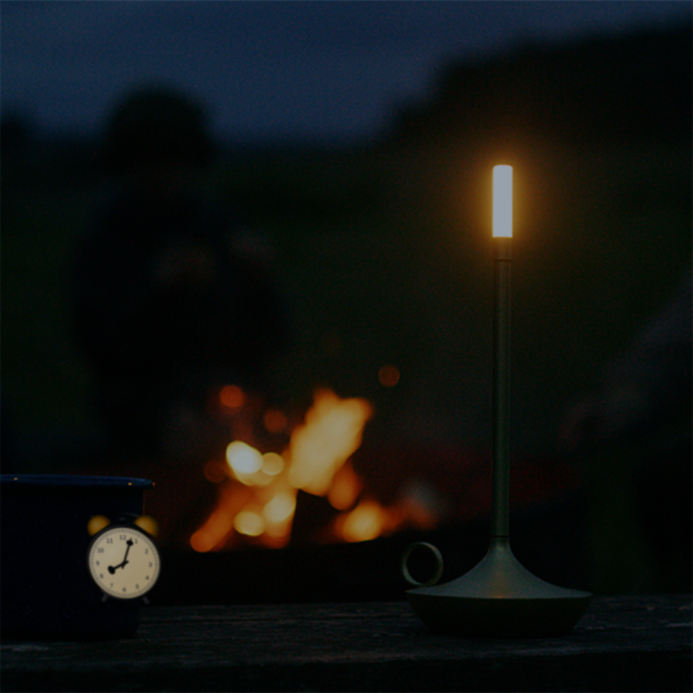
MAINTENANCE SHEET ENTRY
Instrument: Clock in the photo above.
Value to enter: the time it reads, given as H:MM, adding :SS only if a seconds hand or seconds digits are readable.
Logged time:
8:03
